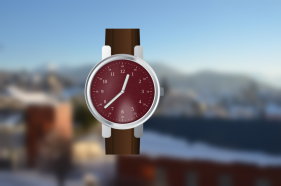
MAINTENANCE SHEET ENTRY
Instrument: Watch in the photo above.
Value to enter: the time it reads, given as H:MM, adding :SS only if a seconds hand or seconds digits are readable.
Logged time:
12:38
